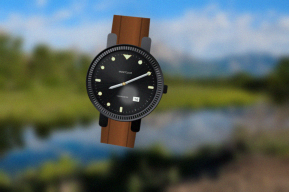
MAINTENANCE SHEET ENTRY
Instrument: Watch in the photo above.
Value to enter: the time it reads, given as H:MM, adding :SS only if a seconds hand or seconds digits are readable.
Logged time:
8:10
